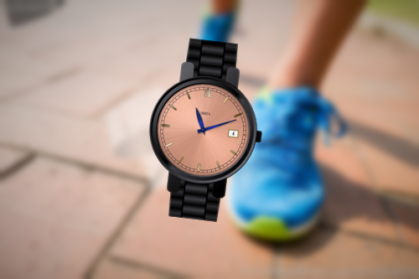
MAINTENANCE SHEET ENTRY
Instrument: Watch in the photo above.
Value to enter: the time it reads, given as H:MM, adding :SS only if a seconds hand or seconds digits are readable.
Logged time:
11:11
